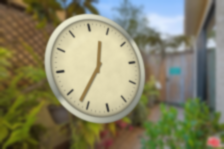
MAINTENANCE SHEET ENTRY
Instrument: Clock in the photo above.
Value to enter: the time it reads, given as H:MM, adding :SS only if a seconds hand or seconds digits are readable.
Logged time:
12:37
